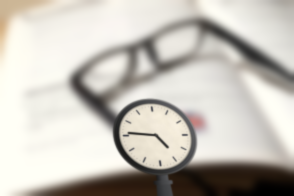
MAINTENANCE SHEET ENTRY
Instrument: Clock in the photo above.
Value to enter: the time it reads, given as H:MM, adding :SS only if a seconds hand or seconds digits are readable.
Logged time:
4:46
